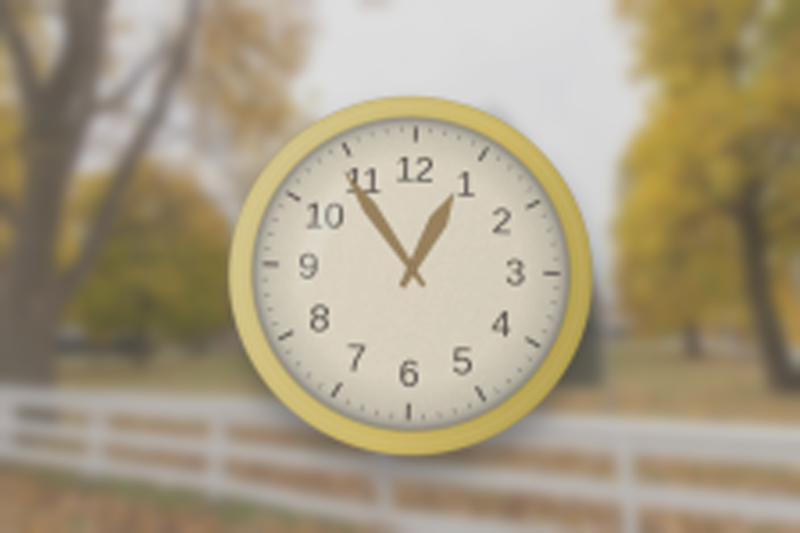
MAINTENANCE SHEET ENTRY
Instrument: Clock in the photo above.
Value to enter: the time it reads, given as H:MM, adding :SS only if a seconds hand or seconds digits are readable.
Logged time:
12:54
